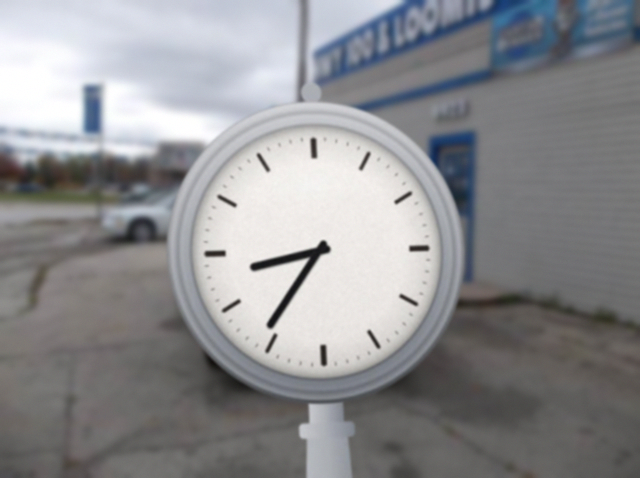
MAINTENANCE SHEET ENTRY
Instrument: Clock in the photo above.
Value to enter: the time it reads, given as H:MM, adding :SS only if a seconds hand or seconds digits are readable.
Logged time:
8:36
